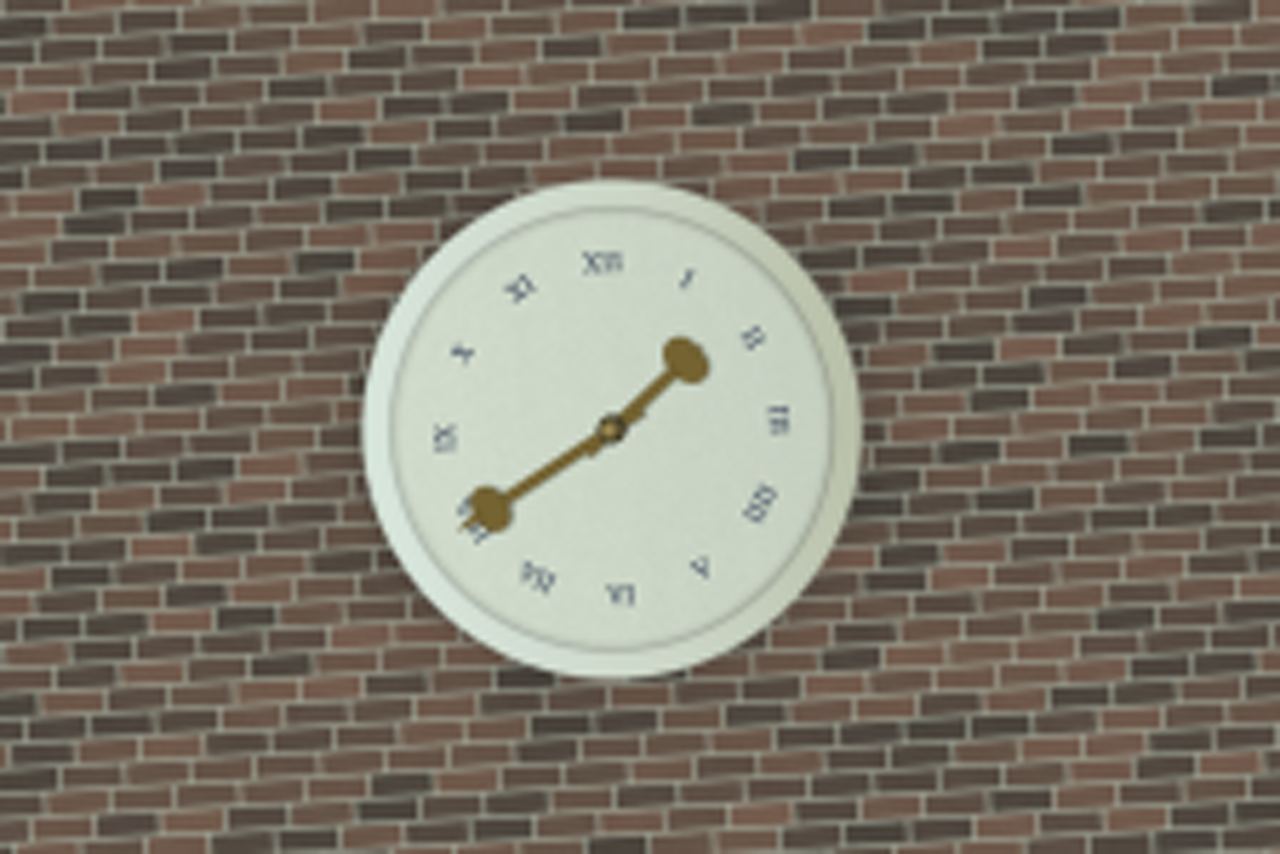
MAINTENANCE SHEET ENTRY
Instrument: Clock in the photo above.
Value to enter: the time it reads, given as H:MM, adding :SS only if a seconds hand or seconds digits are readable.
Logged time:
1:40
